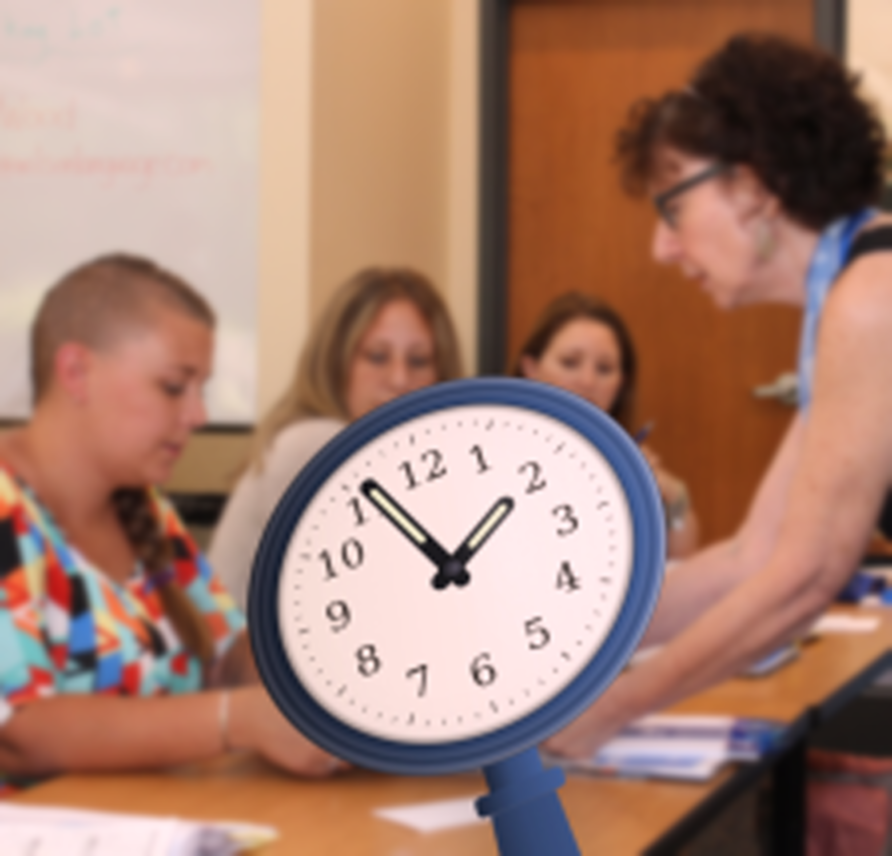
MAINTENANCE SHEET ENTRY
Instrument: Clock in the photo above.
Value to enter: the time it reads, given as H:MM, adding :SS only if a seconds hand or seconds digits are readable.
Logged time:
1:56
